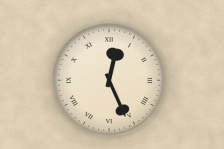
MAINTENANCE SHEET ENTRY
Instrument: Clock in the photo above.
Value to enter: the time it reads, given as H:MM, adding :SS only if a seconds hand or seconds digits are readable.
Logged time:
12:26
